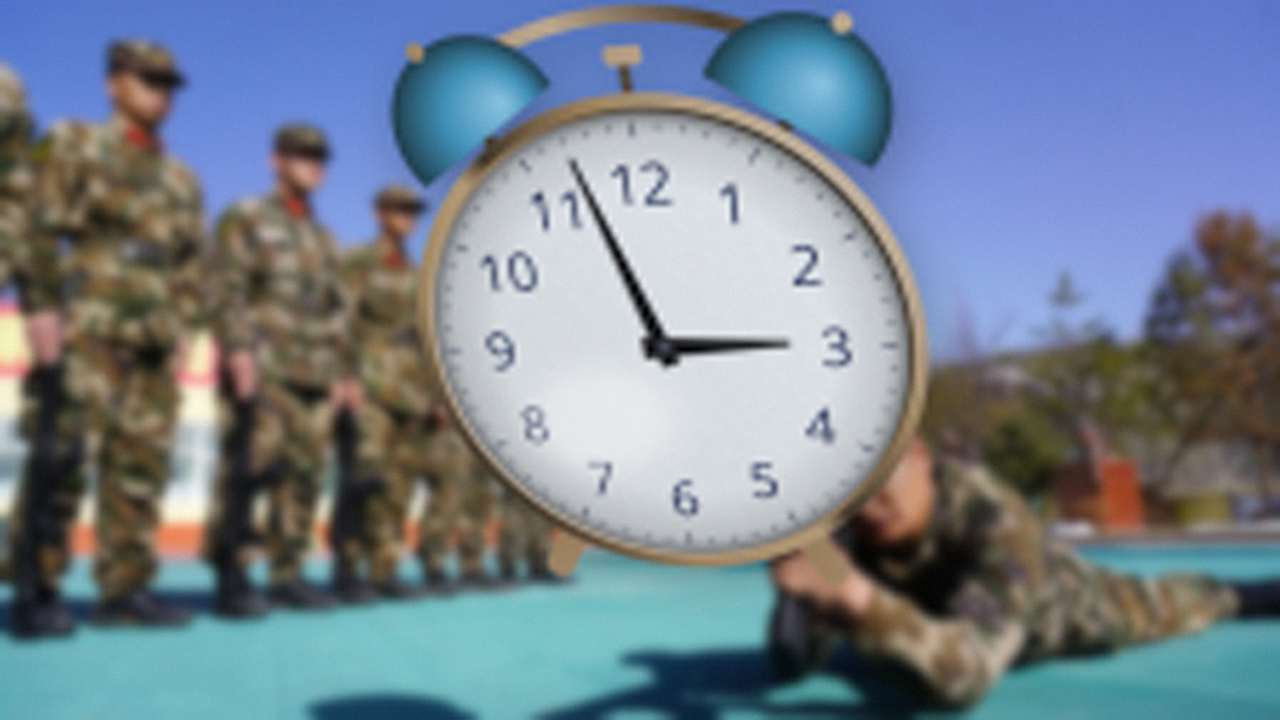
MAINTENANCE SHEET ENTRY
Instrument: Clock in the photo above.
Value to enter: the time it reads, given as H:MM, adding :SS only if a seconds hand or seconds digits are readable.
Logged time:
2:57
